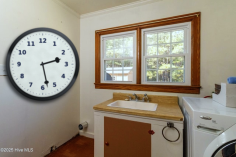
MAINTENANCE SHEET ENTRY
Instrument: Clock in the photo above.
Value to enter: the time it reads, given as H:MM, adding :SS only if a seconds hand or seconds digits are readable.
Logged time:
2:28
